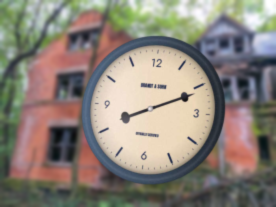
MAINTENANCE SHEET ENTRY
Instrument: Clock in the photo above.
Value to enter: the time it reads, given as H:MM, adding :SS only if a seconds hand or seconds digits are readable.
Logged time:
8:11
